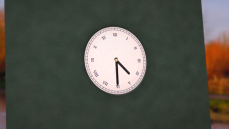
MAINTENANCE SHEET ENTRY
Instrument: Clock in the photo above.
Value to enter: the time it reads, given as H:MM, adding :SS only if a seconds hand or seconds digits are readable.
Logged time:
4:30
